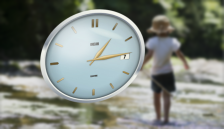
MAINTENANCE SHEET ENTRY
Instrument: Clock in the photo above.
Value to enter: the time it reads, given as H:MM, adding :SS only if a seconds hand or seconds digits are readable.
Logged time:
1:14
